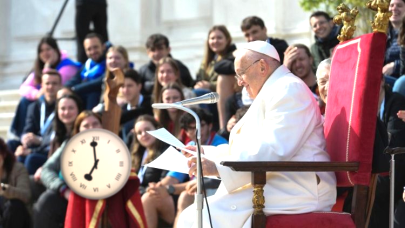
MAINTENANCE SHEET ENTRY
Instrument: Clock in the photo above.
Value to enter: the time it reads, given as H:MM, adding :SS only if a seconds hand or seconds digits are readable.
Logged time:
6:59
